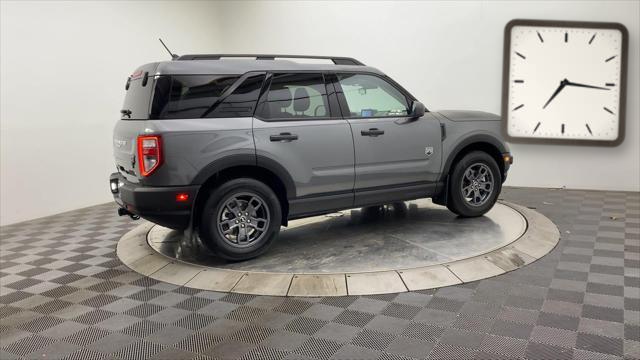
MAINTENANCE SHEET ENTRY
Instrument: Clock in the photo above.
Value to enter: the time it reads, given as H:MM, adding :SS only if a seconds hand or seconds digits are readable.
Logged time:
7:16
